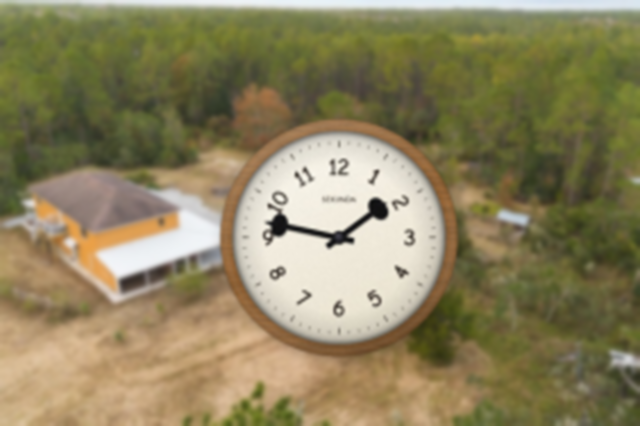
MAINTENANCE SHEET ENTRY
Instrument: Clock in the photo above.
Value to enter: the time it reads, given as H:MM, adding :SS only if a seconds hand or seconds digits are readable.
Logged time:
1:47
